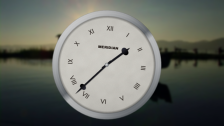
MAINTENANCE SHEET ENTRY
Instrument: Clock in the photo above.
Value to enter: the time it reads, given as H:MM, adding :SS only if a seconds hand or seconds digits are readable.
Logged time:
1:37
